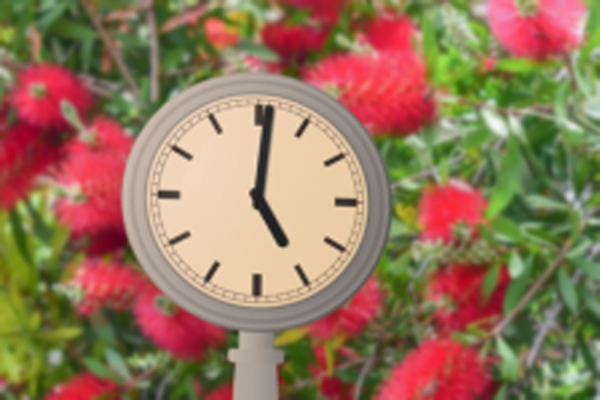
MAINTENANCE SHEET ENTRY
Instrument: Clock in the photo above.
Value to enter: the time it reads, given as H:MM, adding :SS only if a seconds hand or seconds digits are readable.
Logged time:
5:01
